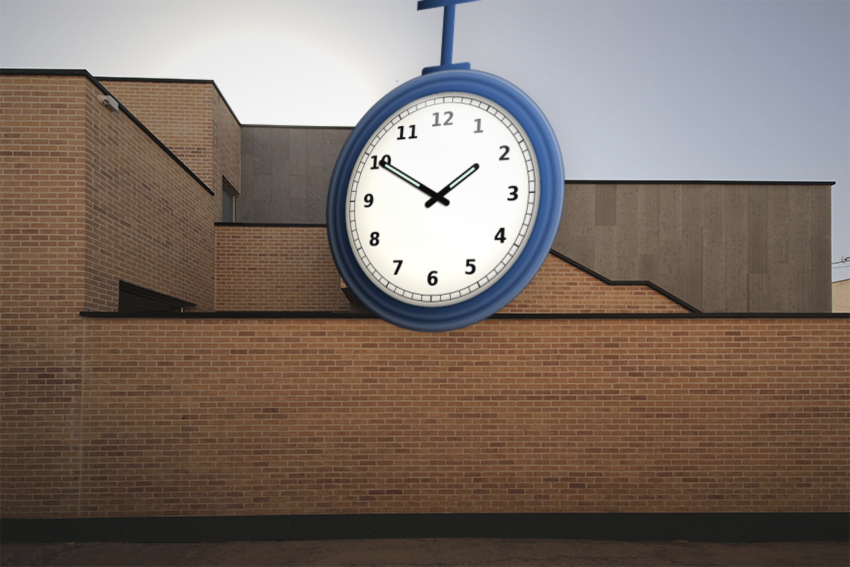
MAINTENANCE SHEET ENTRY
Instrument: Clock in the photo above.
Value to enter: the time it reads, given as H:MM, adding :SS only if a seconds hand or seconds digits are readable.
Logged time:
1:50
